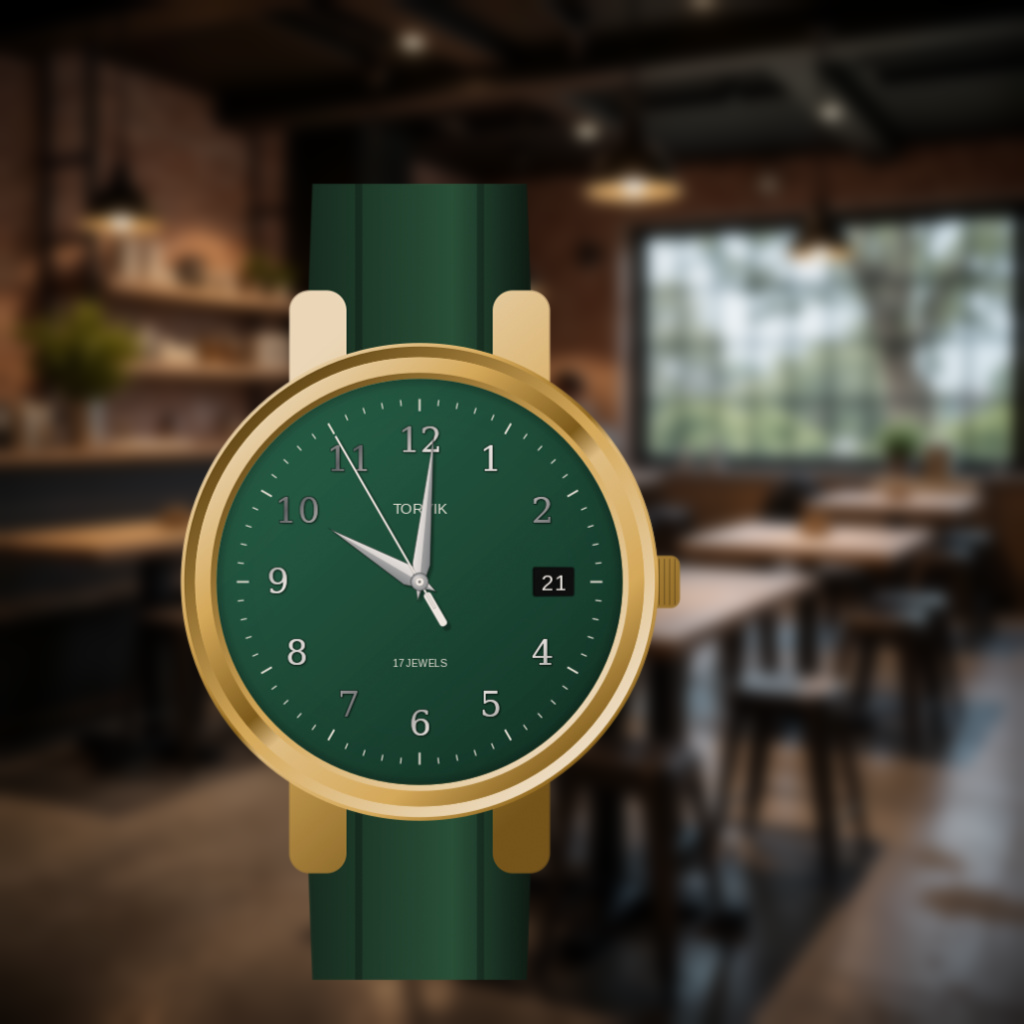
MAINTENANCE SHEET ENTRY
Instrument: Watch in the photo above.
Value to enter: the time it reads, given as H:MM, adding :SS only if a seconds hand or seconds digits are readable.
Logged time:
10:00:55
